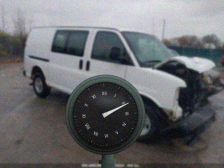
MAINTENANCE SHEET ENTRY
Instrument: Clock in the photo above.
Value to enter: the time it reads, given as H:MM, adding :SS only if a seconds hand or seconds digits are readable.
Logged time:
2:11
